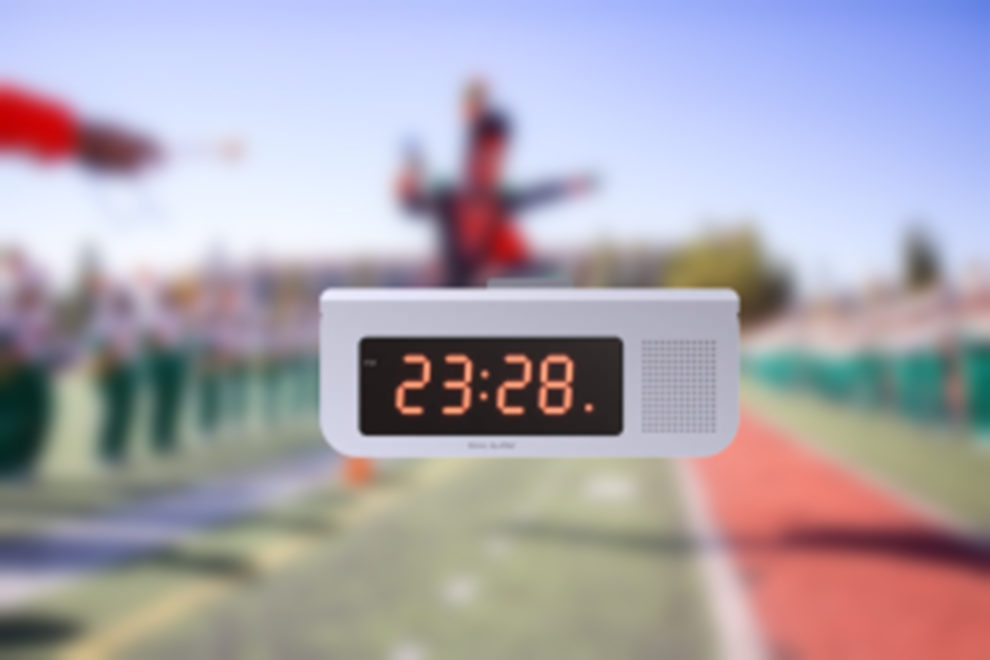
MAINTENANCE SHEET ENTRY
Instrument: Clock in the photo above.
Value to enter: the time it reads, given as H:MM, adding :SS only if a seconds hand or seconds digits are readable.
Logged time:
23:28
